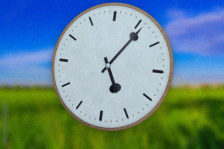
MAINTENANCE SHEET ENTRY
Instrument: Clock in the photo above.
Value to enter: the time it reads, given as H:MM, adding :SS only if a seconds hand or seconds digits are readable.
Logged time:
5:06
